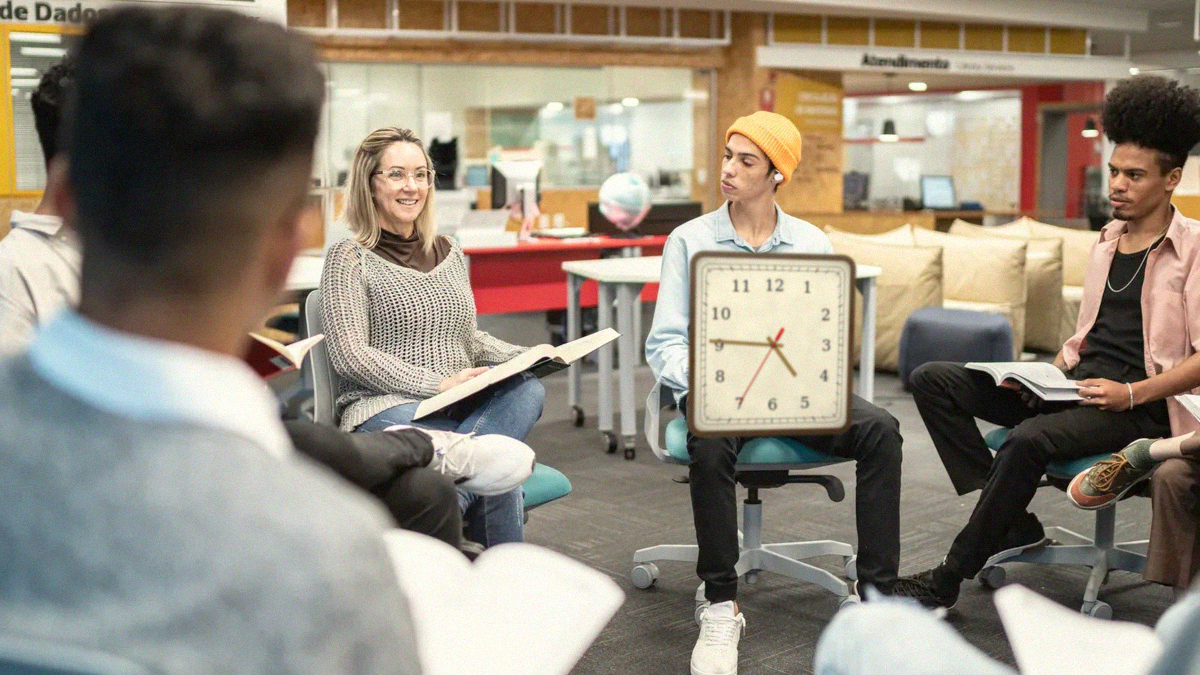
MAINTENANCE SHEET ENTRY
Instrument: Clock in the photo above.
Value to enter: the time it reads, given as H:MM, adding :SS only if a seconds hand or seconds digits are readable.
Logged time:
4:45:35
